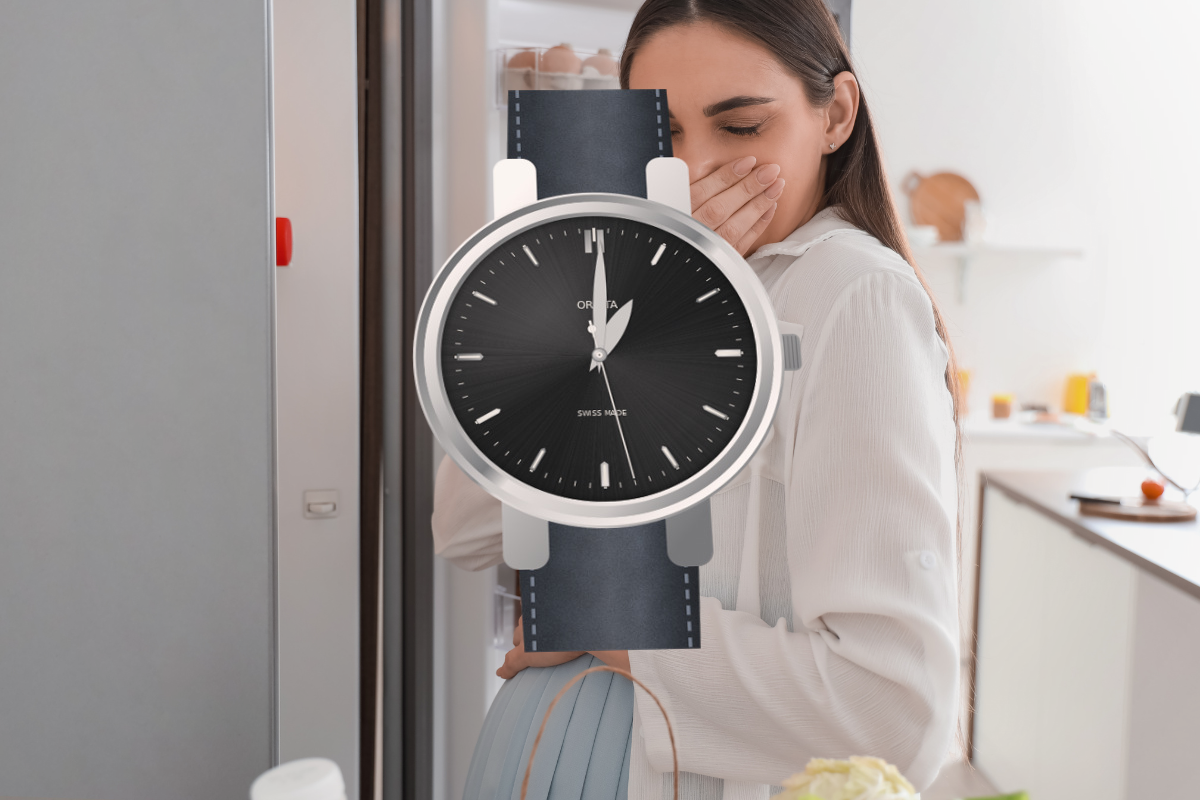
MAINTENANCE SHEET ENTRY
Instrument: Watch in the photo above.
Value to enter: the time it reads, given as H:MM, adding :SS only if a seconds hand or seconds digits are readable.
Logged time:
1:00:28
